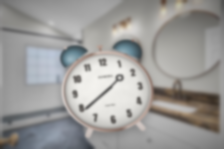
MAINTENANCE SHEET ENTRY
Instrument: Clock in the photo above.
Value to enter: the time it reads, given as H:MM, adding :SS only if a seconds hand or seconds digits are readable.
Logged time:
1:39
